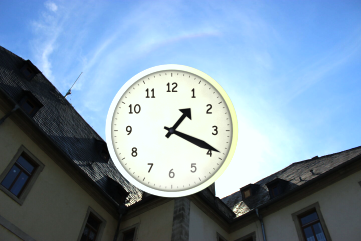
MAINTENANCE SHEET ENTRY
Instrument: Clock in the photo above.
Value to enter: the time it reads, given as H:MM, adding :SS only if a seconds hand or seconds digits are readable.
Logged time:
1:19
